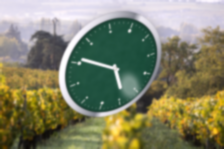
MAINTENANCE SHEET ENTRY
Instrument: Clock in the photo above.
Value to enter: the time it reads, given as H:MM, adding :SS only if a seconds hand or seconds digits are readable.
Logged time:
4:46
